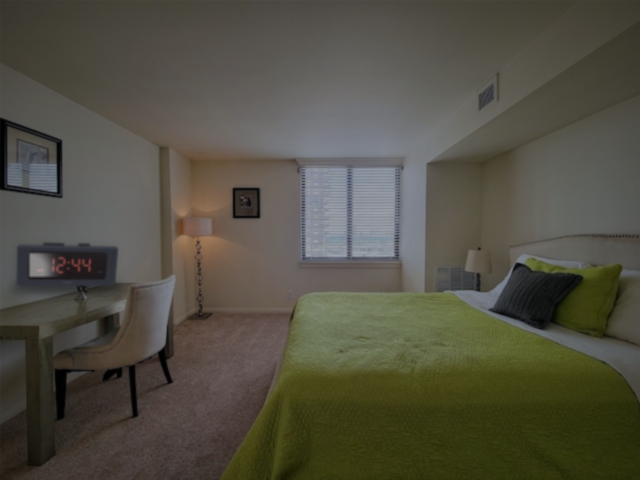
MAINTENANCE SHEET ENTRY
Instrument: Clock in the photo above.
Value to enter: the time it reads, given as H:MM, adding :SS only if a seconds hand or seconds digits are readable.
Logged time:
12:44
